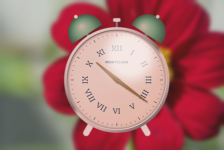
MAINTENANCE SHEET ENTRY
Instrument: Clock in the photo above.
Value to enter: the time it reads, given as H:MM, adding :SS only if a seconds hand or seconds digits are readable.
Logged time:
10:21
